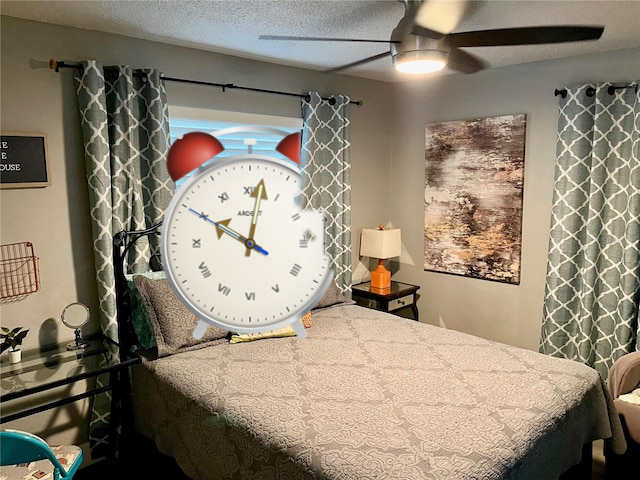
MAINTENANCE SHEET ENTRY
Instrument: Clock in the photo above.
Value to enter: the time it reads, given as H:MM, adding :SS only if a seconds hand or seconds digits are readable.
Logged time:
10:01:50
